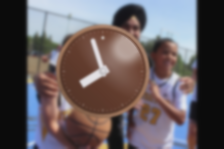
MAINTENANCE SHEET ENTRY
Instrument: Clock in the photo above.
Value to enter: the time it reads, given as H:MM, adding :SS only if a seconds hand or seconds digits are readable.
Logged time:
7:57
